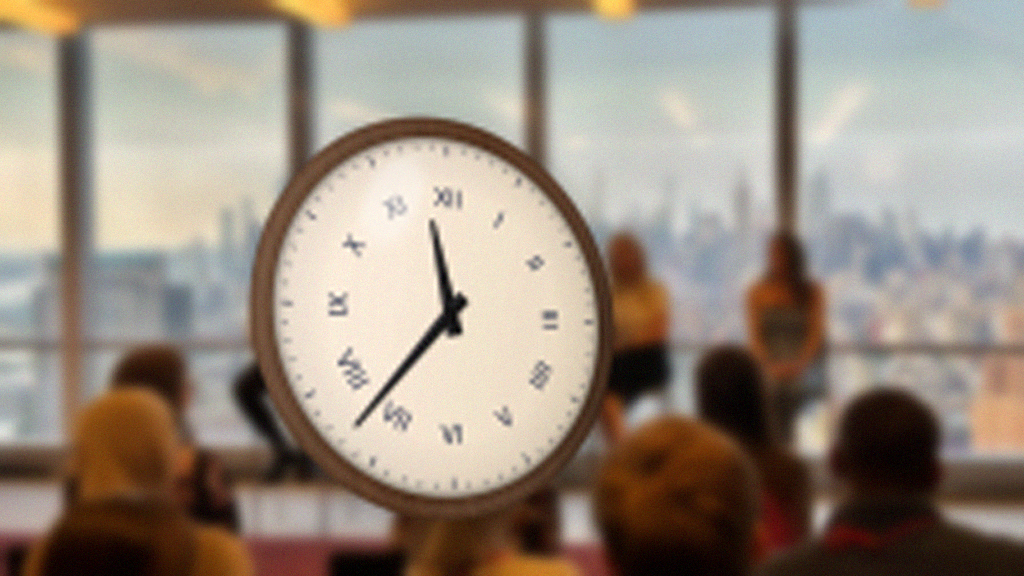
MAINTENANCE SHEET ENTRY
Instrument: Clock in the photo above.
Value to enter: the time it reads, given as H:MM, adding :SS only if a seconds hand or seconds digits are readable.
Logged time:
11:37
